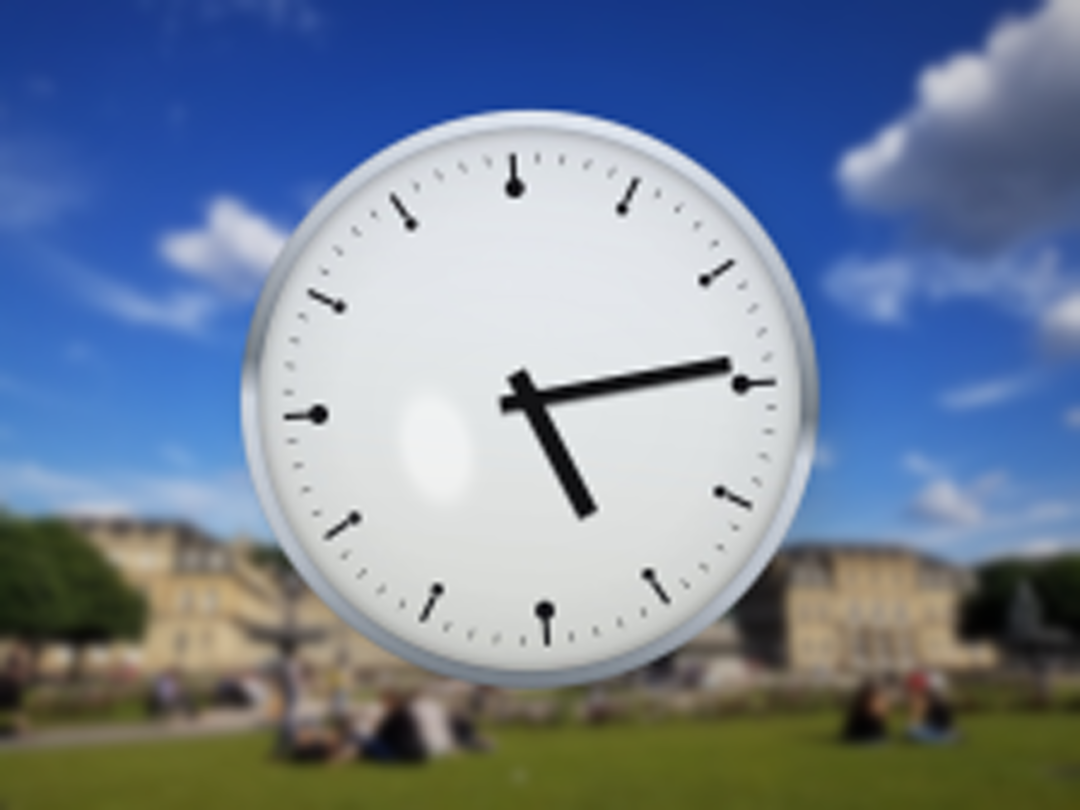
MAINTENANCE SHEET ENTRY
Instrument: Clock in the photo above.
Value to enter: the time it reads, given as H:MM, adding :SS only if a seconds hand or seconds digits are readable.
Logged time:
5:14
